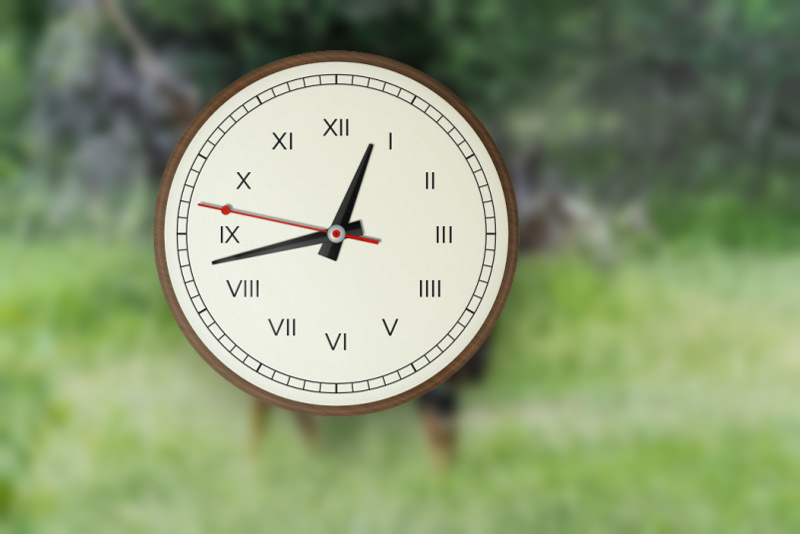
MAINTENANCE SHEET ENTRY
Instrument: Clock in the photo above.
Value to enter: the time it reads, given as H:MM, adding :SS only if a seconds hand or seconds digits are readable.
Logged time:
12:42:47
